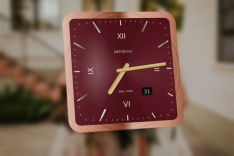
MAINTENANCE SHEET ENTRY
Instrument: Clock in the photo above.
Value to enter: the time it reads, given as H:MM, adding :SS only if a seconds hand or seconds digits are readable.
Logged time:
7:14
